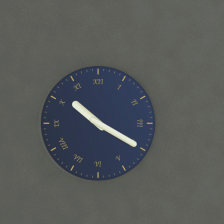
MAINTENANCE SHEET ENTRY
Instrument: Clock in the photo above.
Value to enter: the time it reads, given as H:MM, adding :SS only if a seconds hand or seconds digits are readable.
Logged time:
10:20
